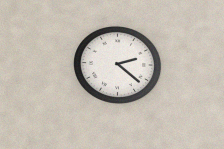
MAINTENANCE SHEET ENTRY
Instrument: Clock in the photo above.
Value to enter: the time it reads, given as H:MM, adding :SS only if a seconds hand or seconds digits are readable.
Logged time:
2:22
